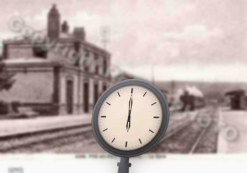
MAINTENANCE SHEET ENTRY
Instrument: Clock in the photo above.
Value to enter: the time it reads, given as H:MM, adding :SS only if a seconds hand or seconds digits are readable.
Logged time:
6:00
